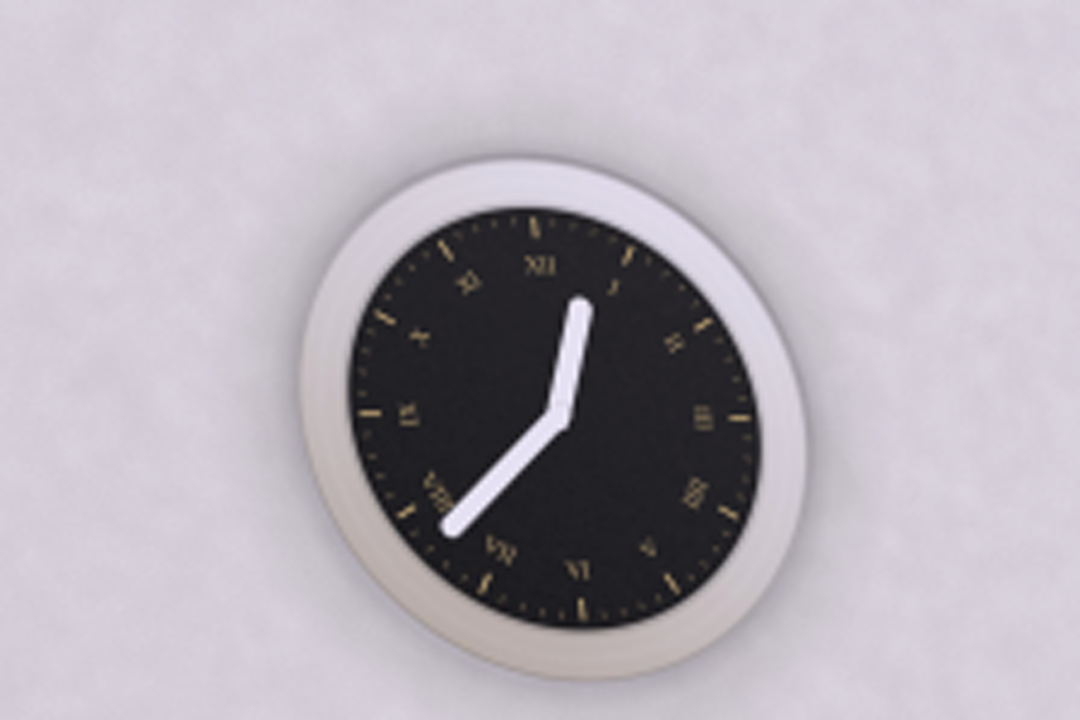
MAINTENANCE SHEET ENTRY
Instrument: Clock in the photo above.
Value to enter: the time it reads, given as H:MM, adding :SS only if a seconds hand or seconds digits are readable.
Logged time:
12:38
